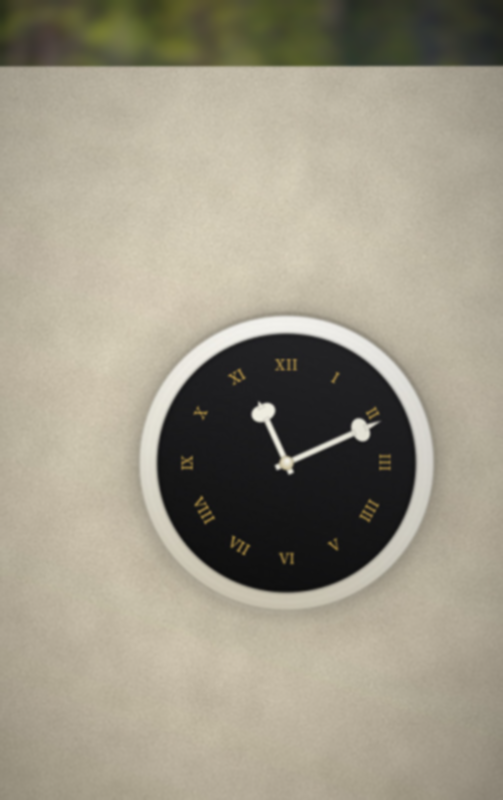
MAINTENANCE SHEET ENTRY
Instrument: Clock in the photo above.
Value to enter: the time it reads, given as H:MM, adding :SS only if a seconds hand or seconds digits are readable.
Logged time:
11:11
